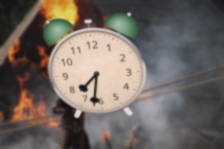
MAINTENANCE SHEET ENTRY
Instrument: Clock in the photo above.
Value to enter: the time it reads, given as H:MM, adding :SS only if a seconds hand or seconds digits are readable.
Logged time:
7:32
